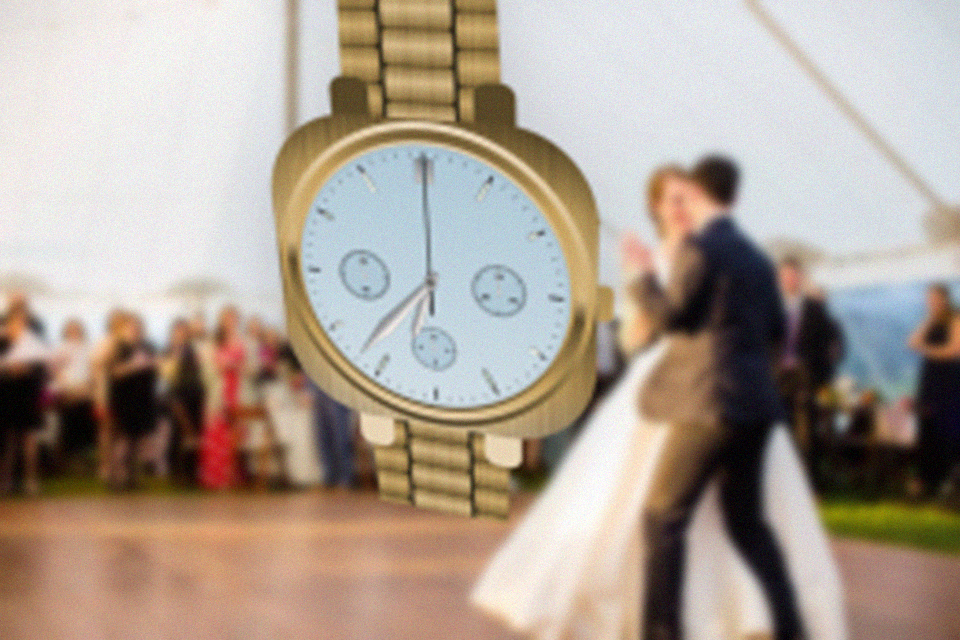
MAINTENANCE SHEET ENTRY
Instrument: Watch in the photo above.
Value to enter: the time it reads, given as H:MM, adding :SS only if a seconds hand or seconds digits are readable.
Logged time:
6:37
